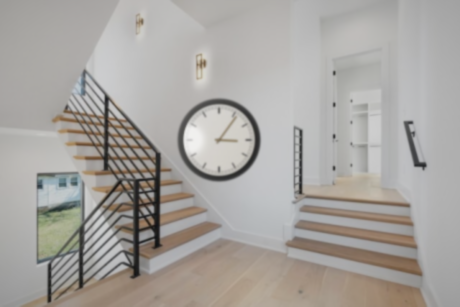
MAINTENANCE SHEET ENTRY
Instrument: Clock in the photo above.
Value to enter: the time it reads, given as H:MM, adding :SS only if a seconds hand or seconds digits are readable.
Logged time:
3:06
